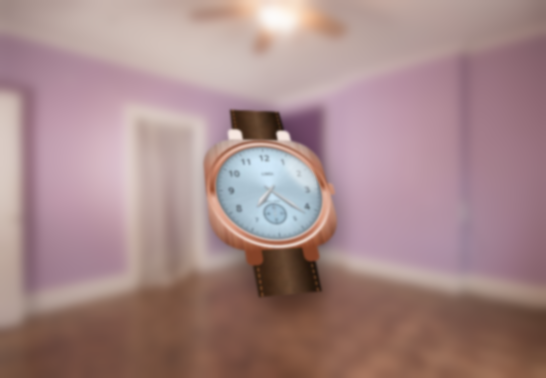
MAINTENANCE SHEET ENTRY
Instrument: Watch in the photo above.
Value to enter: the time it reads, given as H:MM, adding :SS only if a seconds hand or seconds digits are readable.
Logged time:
7:22
